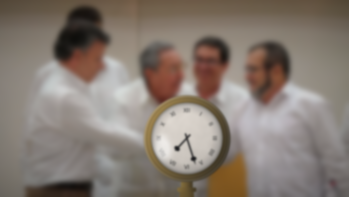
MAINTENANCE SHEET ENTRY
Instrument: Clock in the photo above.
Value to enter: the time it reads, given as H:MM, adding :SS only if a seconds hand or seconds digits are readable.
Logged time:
7:27
